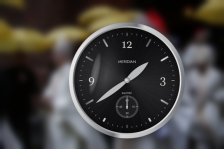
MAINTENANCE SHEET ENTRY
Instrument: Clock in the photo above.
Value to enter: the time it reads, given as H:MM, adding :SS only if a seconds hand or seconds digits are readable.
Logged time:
1:39
